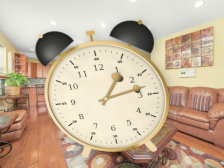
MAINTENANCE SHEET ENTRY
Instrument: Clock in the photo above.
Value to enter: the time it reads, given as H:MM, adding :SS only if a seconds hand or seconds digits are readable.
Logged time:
1:13
